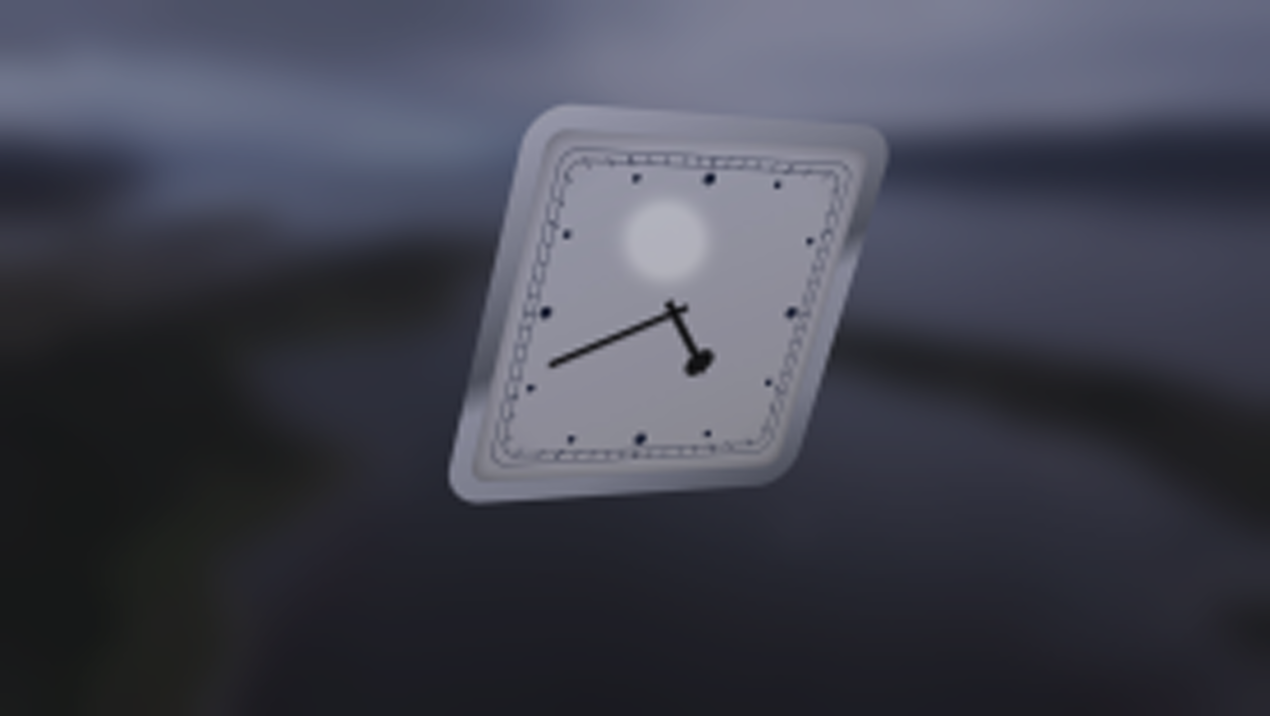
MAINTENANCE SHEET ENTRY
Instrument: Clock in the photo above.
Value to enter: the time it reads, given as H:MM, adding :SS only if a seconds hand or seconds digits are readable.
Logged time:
4:41
